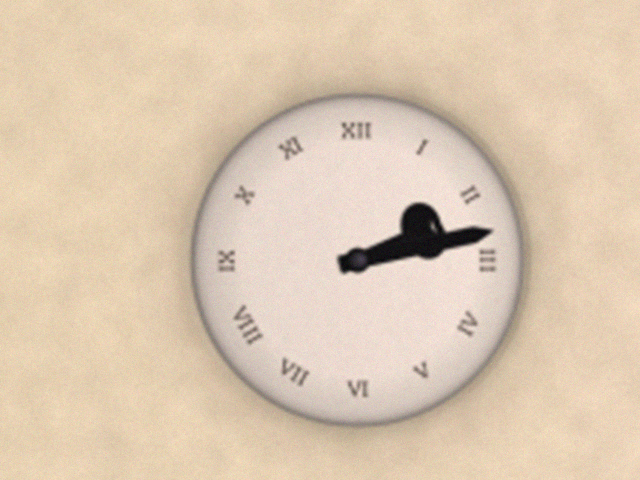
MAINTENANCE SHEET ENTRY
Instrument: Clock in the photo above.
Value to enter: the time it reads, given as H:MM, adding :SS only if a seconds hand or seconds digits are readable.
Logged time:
2:13
